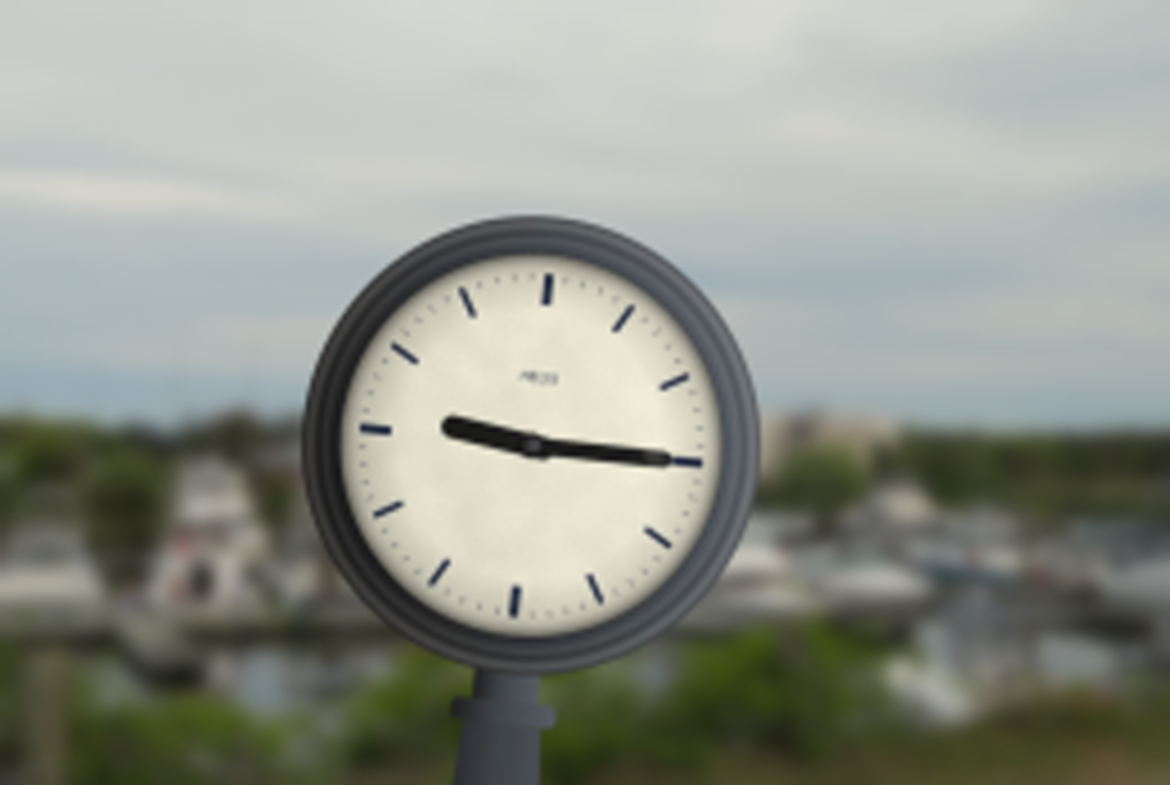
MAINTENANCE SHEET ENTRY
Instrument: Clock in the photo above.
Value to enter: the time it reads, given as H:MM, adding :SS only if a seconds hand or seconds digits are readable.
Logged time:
9:15
